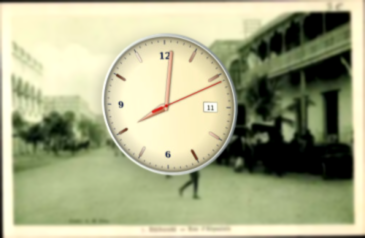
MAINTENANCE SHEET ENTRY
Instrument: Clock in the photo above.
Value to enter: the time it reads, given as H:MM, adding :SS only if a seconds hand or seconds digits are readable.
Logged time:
8:01:11
